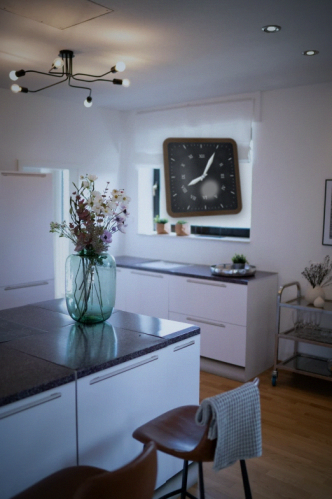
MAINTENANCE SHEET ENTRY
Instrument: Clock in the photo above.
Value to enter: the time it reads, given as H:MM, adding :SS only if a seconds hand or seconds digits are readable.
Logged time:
8:05
